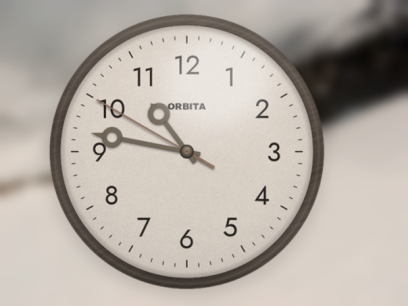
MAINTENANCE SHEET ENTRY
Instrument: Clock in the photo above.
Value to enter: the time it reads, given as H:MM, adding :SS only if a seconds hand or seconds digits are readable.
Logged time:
10:46:50
